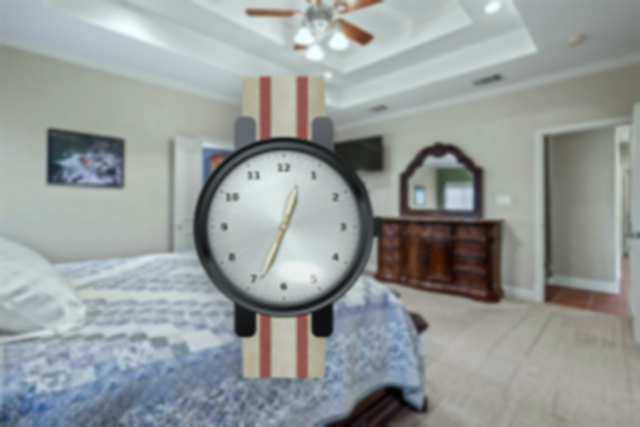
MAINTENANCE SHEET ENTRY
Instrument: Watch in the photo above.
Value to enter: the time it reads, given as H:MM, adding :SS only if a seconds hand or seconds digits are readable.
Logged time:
12:34
